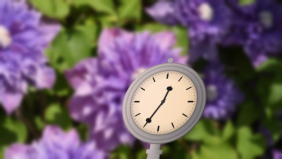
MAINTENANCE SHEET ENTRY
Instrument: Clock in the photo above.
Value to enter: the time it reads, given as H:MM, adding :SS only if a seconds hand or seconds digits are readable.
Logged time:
12:35
